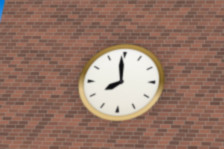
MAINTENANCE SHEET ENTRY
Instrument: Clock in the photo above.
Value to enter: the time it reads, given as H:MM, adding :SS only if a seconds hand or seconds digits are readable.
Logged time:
7:59
